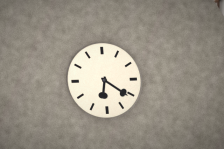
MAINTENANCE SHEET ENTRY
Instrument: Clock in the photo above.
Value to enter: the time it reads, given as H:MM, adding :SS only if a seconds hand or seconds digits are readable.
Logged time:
6:21
